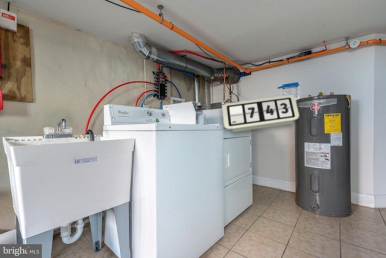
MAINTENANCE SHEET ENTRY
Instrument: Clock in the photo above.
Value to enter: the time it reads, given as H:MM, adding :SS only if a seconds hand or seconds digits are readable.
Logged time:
7:43
